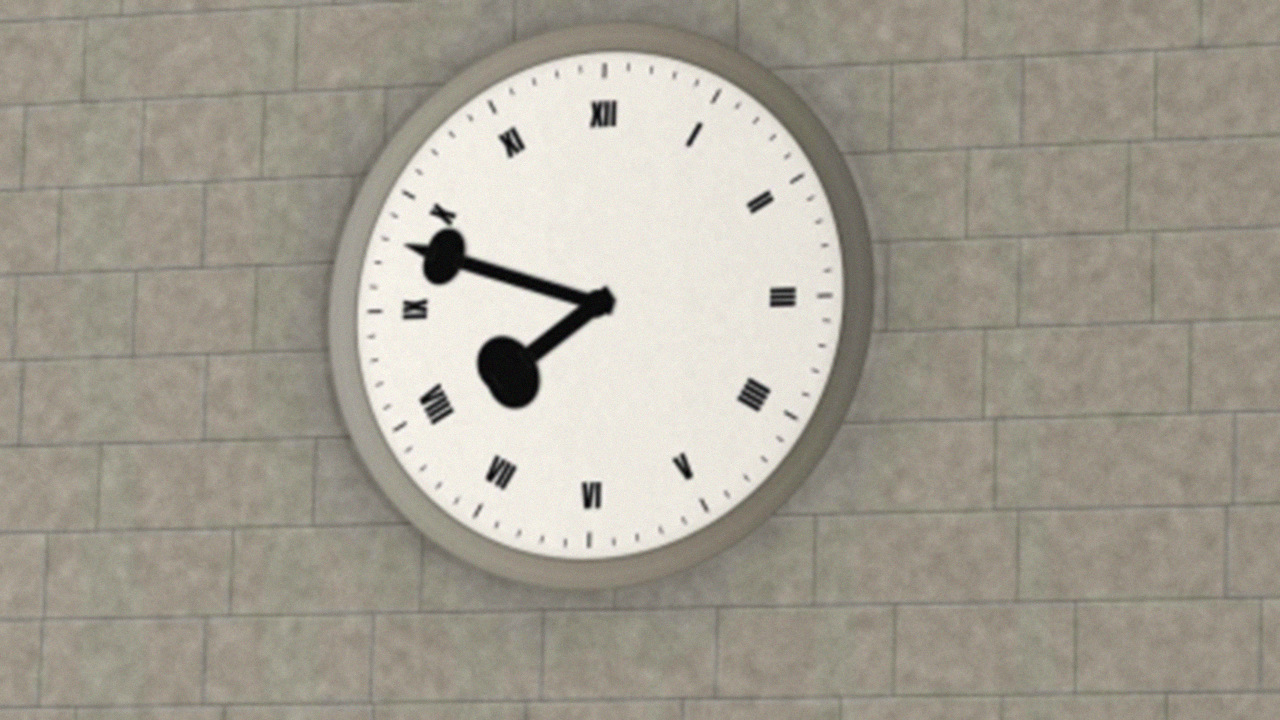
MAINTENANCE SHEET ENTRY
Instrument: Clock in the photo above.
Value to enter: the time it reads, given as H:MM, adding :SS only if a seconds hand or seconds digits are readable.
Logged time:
7:48
